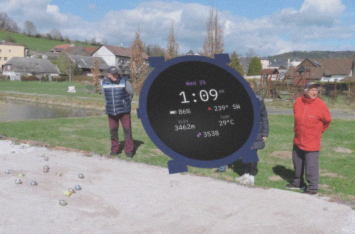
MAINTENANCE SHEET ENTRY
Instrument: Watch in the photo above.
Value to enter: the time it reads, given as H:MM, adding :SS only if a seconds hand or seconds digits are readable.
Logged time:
1:09
